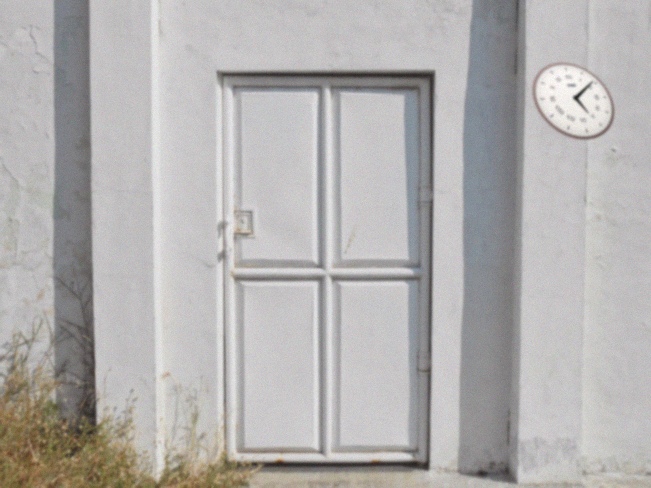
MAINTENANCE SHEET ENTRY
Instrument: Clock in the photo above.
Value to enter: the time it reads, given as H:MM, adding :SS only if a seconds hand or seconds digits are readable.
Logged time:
5:09
